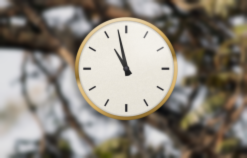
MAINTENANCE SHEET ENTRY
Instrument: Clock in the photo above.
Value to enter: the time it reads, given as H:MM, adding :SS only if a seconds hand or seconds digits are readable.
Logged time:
10:58
